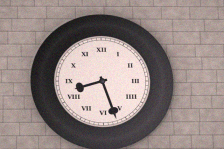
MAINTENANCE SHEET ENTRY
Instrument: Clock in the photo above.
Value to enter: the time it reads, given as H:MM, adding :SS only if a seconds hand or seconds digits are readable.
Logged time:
8:27
